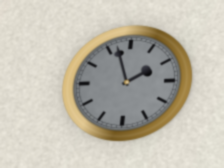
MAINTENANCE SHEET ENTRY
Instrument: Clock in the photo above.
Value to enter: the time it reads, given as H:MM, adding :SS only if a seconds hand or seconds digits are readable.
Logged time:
1:57
